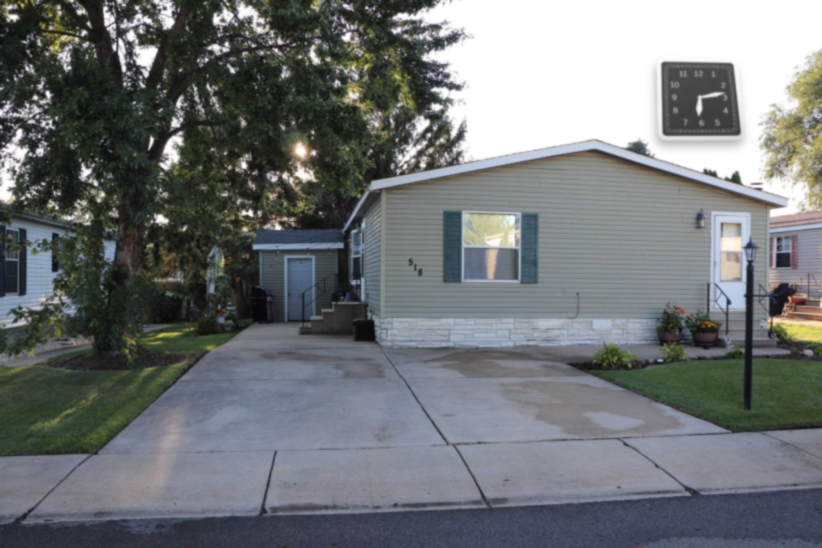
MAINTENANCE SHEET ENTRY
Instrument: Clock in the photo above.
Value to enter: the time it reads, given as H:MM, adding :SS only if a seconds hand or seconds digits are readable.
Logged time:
6:13
